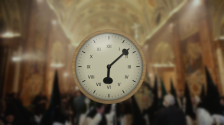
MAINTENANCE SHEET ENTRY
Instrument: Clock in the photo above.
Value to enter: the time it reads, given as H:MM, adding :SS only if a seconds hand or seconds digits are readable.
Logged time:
6:08
